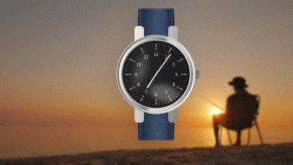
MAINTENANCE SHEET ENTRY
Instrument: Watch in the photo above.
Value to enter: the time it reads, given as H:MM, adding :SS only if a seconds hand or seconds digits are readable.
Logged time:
7:06
